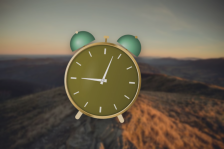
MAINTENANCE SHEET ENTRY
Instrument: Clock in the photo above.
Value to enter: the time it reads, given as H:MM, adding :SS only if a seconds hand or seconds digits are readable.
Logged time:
9:03
